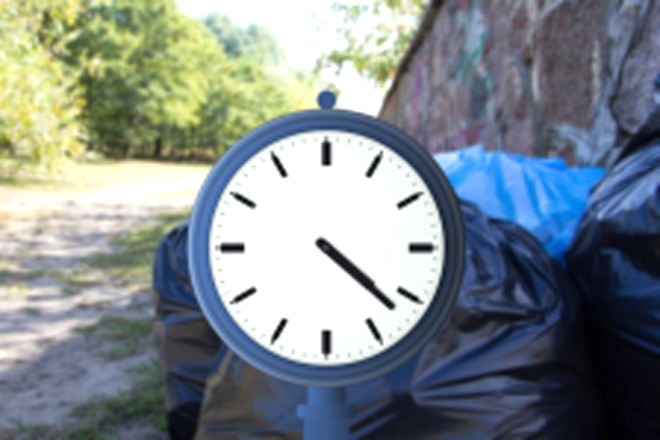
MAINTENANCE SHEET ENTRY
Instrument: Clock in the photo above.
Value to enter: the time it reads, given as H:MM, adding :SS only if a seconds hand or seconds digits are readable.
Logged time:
4:22
